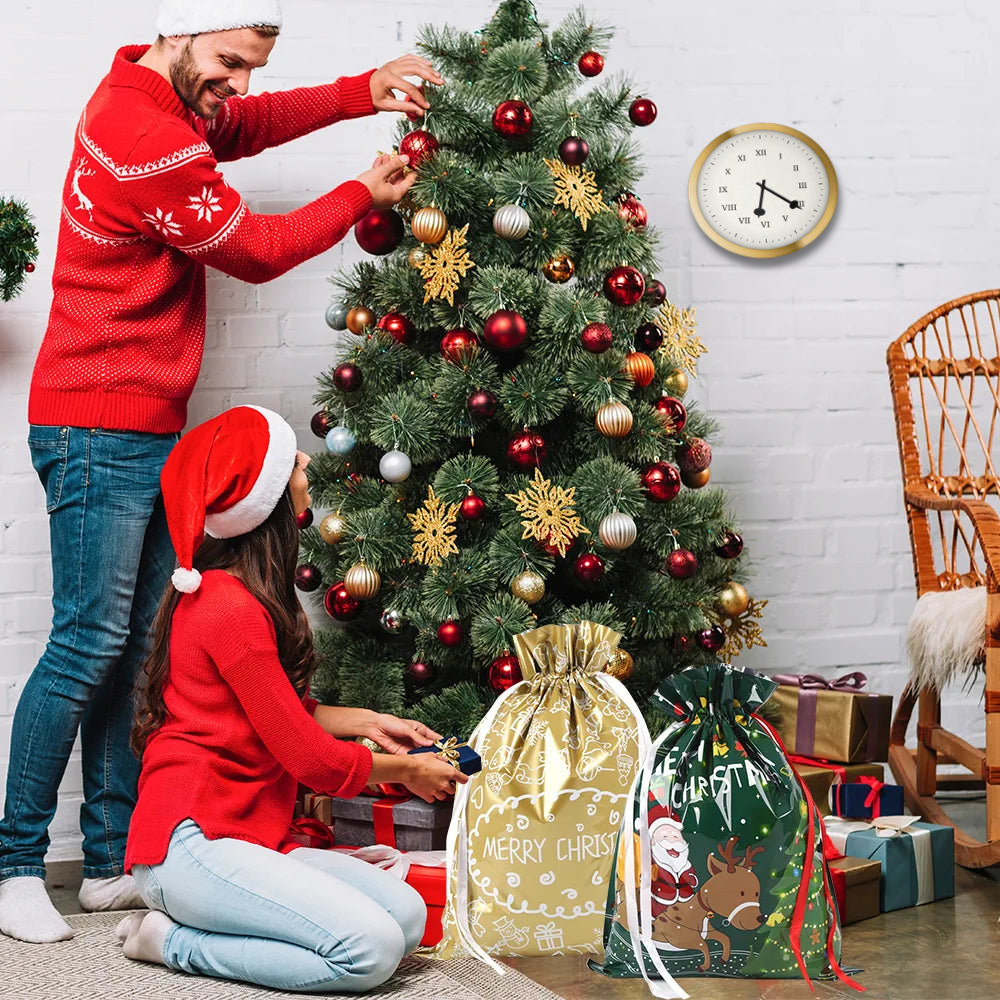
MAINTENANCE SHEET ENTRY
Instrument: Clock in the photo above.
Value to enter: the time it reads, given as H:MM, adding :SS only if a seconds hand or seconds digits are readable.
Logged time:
6:21
